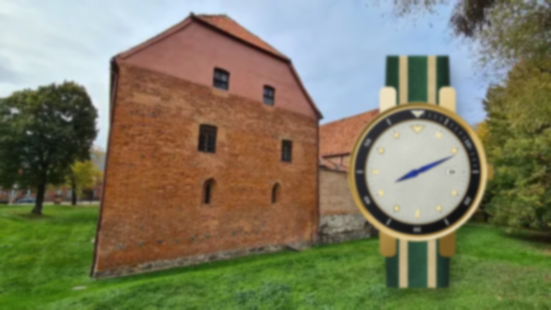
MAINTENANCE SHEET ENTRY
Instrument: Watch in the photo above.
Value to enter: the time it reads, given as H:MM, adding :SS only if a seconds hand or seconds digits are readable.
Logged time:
8:11
